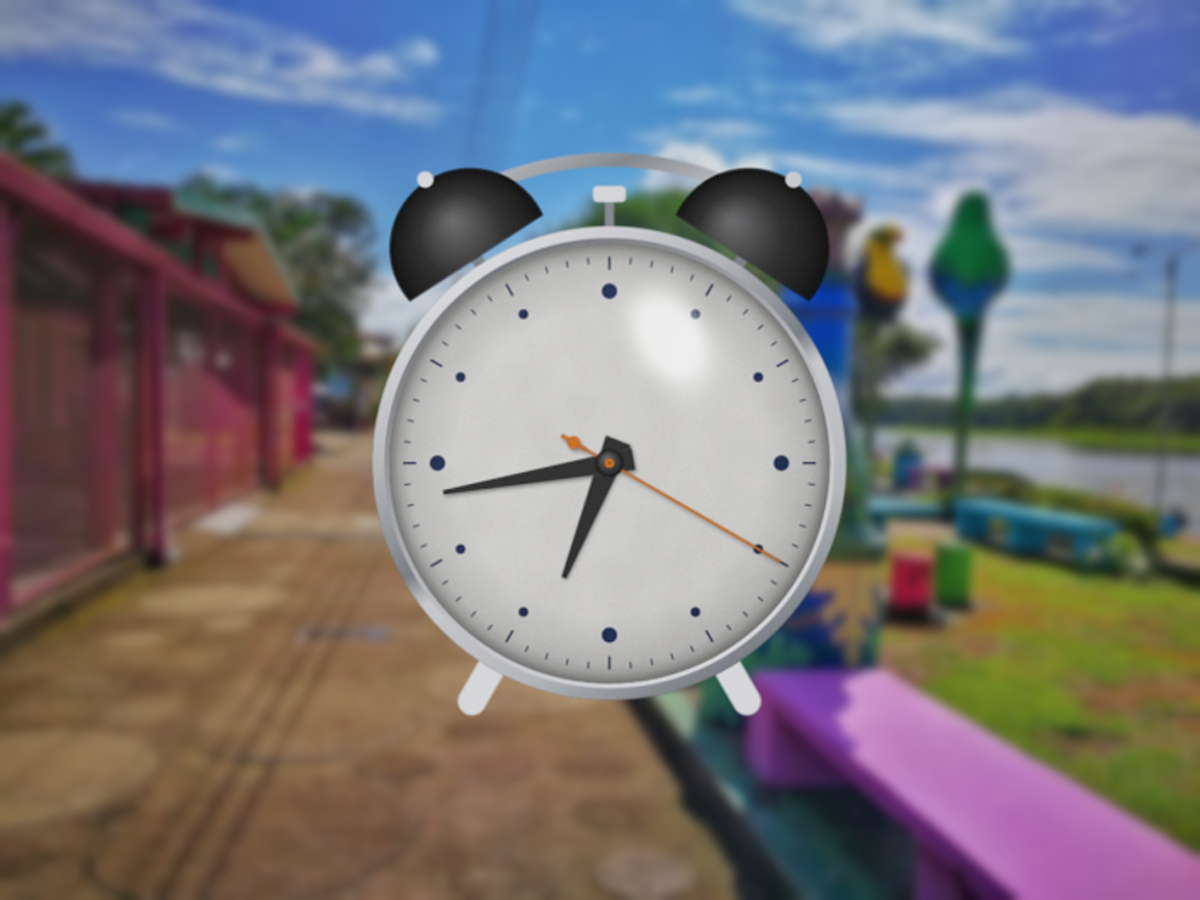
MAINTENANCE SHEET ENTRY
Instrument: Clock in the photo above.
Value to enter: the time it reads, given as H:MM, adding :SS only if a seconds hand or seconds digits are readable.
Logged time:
6:43:20
